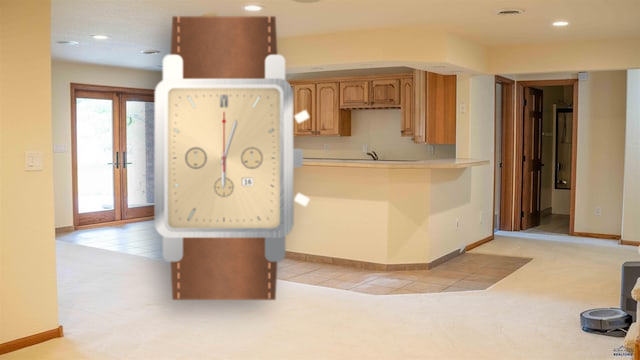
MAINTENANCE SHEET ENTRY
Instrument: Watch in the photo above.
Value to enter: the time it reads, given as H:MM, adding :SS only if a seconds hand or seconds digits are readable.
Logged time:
6:03
